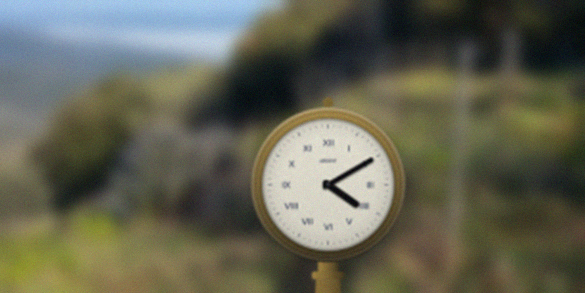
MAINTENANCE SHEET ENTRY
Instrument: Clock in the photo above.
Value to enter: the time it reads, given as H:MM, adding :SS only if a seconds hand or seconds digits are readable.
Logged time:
4:10
